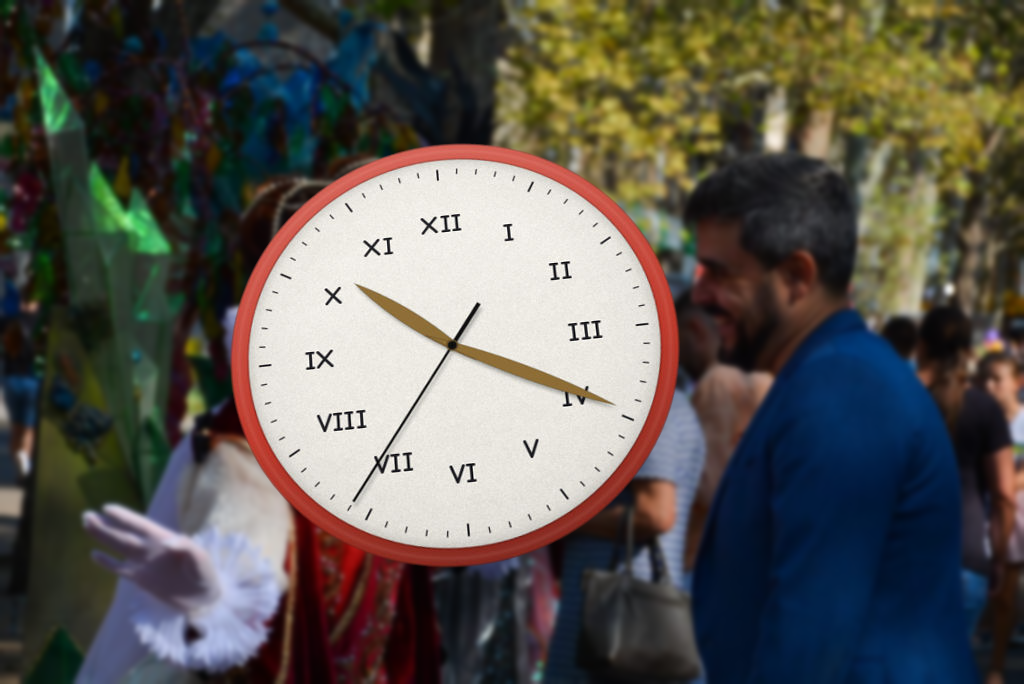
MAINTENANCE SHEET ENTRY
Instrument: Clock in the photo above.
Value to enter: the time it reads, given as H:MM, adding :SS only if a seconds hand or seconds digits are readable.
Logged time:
10:19:36
